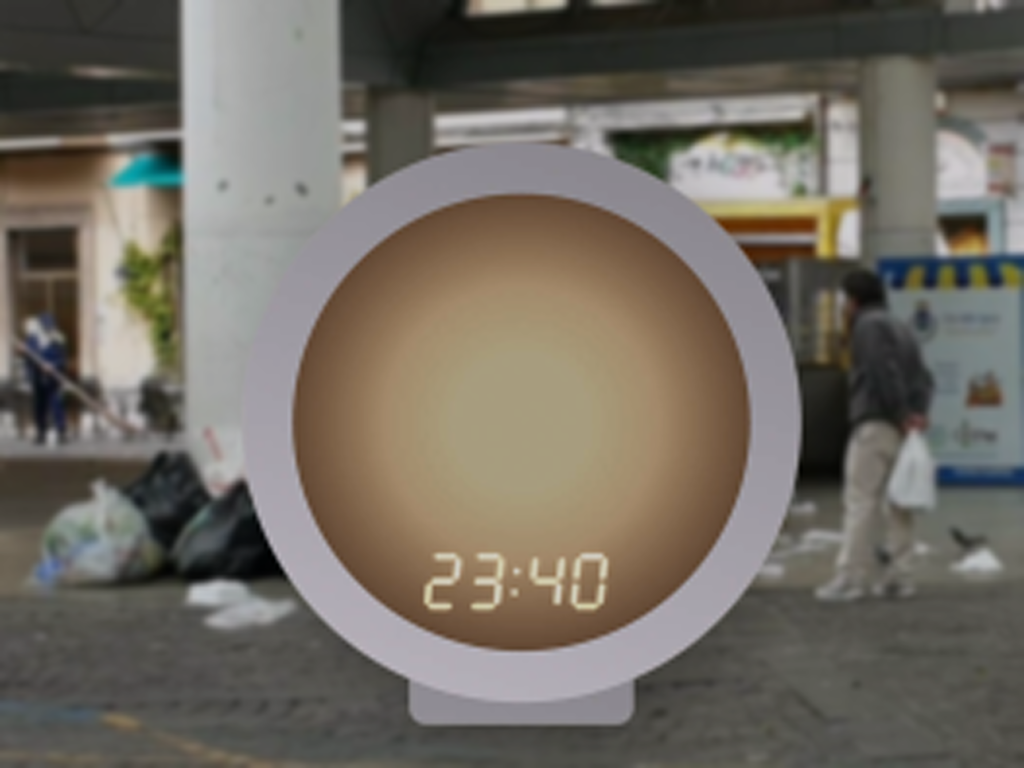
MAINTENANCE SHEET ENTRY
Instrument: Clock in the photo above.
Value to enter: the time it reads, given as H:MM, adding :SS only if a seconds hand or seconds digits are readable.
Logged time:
23:40
